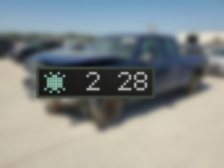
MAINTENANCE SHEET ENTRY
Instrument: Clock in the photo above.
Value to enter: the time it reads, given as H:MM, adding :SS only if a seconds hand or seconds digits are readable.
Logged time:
2:28
